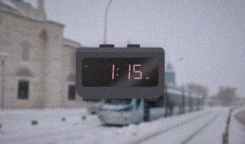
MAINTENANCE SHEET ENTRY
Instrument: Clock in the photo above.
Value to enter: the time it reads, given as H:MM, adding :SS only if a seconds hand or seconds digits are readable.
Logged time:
1:15
